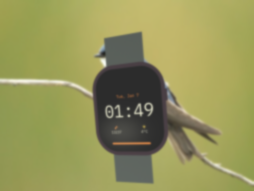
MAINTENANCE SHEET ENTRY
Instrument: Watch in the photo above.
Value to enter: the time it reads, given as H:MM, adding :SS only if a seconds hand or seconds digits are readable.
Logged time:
1:49
